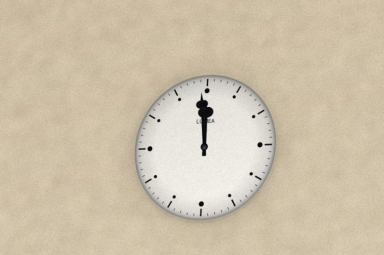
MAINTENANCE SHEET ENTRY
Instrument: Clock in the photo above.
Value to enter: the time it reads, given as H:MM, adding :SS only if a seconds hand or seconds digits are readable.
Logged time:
11:59
